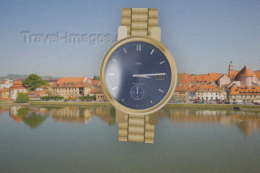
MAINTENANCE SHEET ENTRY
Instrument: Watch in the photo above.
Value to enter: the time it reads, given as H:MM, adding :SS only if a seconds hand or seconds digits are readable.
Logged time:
3:14
